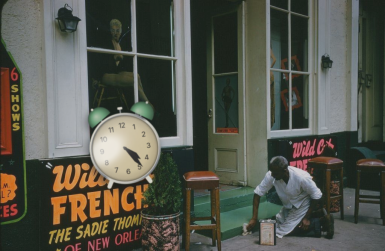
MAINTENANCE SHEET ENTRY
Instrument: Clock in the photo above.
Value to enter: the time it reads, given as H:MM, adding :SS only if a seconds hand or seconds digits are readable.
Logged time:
4:24
